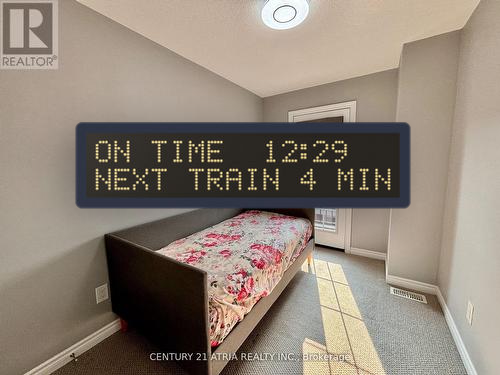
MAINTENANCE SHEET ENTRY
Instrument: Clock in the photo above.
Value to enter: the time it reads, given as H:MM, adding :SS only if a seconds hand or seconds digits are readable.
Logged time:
12:29
